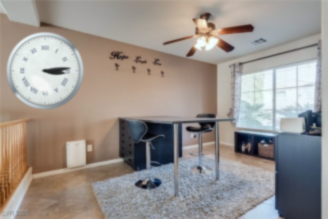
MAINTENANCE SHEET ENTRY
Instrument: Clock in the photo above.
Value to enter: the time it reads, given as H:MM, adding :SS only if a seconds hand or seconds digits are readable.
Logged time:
3:14
